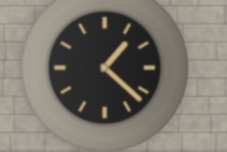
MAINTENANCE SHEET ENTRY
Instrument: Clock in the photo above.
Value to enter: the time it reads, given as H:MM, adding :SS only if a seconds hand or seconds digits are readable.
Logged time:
1:22
